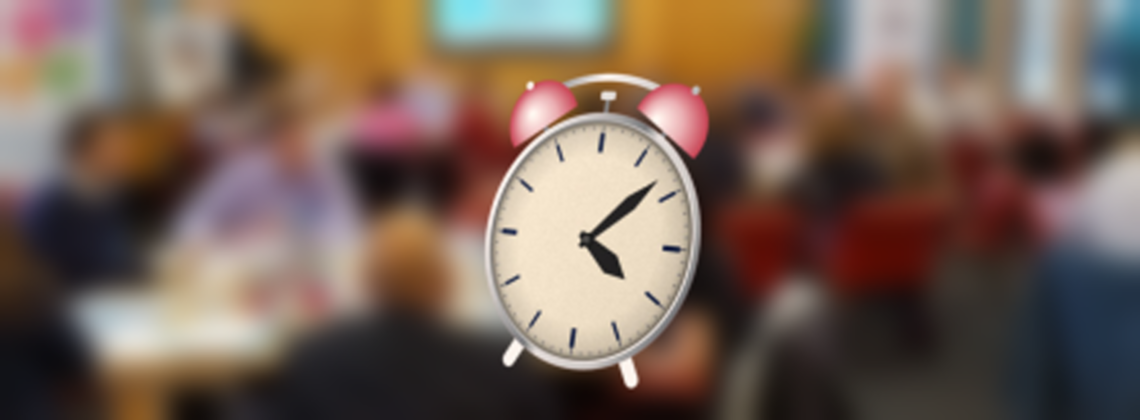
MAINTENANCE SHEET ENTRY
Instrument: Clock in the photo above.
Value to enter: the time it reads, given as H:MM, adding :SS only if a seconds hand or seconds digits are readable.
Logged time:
4:08
